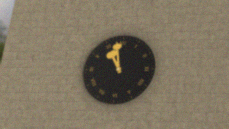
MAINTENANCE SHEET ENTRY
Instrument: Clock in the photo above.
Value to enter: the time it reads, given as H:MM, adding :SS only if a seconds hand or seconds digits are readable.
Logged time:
10:58
